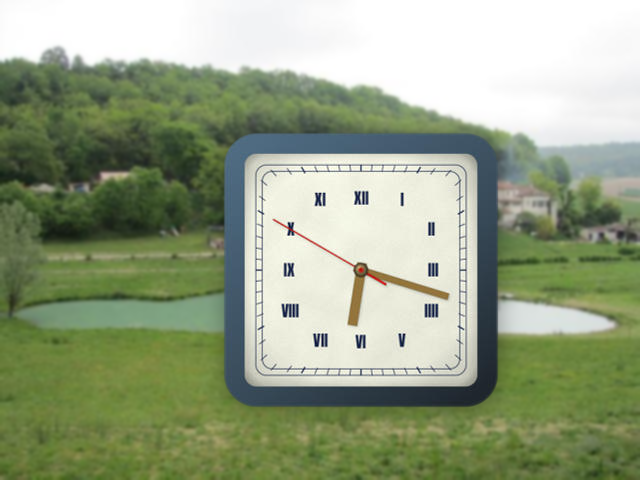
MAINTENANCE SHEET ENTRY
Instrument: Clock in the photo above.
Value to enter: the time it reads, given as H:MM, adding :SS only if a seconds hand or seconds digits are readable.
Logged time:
6:17:50
